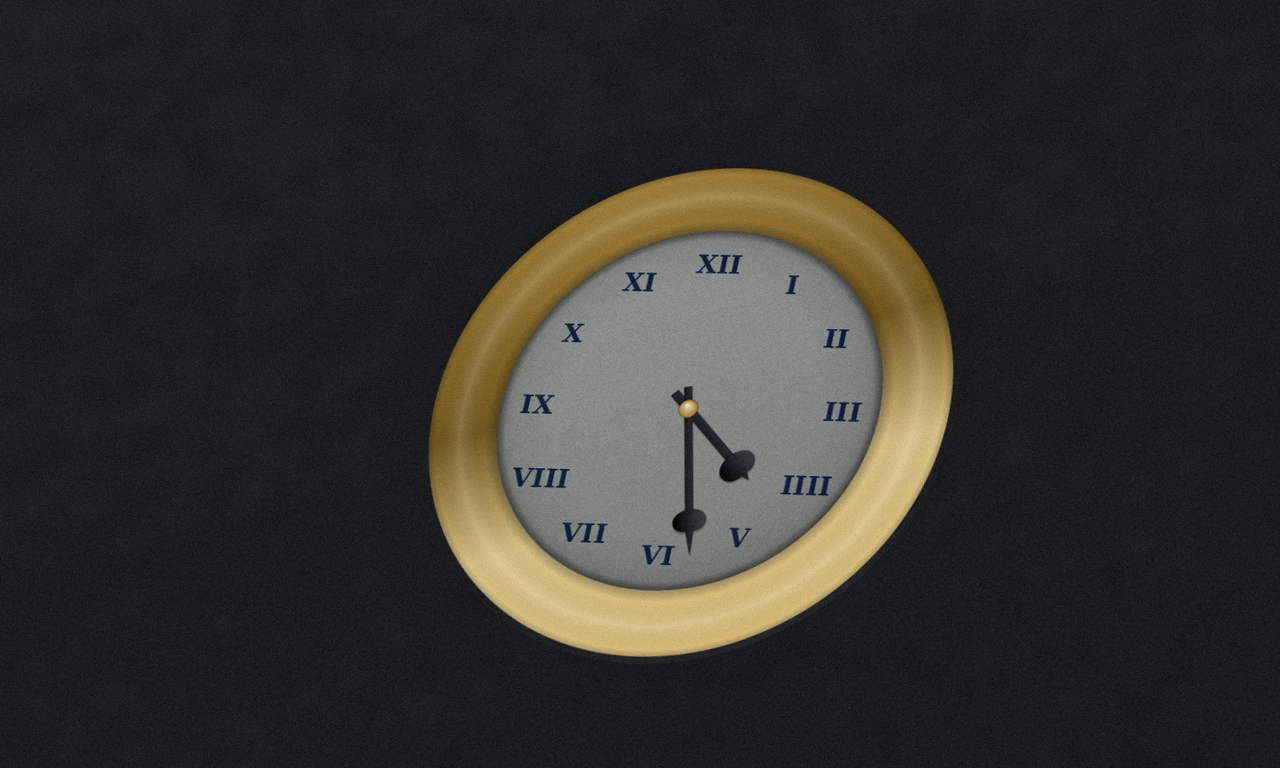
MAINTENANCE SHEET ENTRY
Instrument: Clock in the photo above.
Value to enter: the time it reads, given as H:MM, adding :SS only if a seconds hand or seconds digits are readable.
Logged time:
4:28
